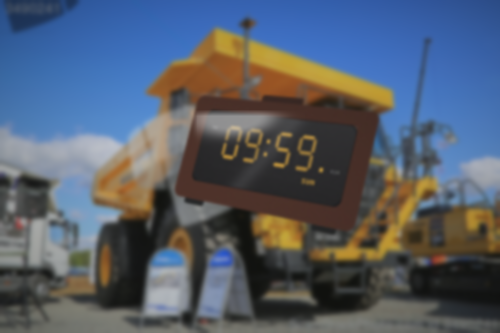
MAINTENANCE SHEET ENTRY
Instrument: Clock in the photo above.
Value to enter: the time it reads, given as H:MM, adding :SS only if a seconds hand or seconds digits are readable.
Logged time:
9:59
